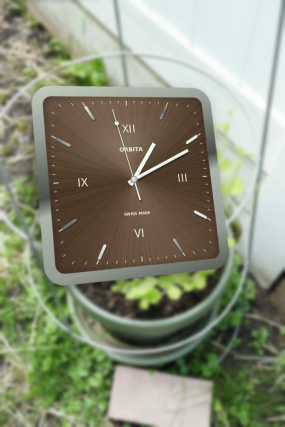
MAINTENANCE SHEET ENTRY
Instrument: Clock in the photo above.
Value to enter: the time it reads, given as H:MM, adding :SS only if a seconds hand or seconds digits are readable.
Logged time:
1:10:58
